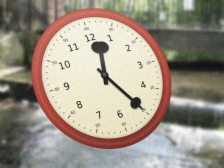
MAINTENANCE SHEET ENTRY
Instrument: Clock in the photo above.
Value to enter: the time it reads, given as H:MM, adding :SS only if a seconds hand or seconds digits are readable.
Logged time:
12:25
